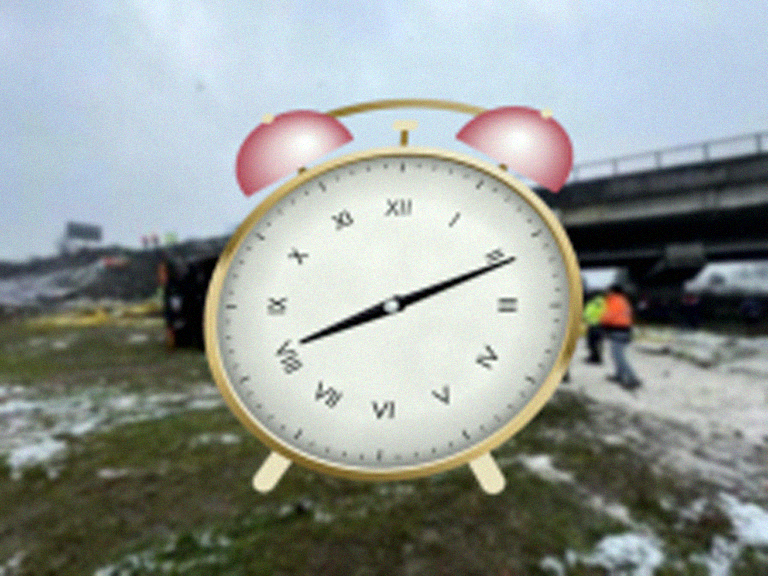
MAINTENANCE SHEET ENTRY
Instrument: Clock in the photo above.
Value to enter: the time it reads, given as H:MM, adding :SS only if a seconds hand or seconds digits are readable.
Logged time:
8:11
